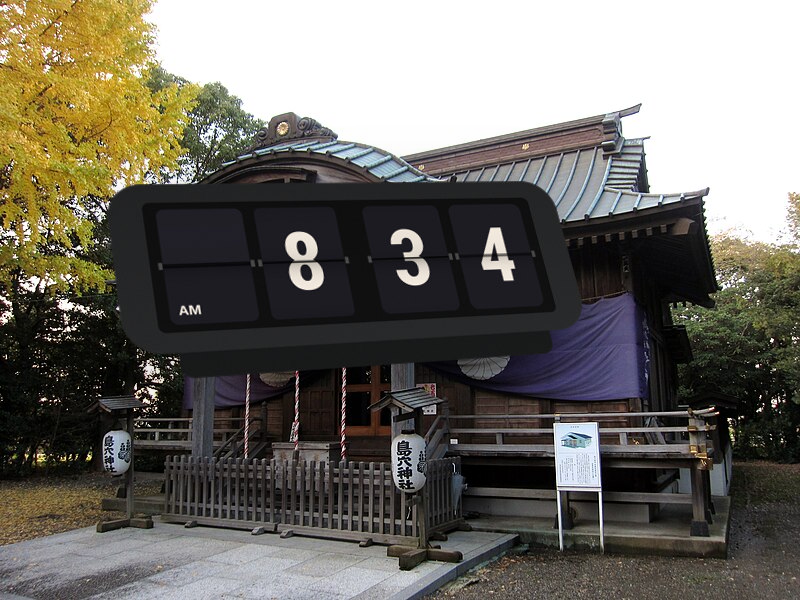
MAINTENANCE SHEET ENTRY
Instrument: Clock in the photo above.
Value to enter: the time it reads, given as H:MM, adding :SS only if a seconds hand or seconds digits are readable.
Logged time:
8:34
